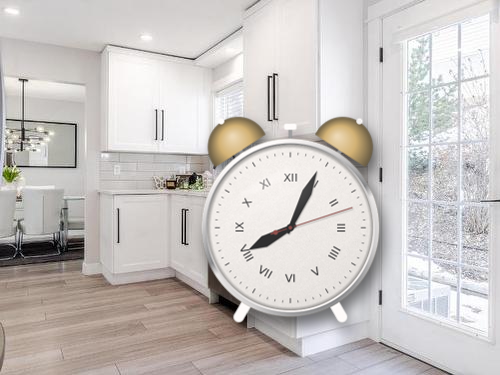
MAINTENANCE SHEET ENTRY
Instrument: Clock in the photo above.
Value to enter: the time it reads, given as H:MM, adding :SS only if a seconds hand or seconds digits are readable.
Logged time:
8:04:12
